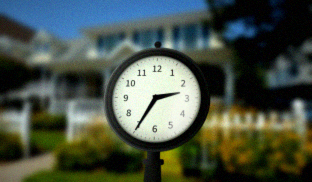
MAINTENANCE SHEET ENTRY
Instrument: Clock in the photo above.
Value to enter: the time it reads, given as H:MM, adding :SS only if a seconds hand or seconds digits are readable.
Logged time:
2:35
